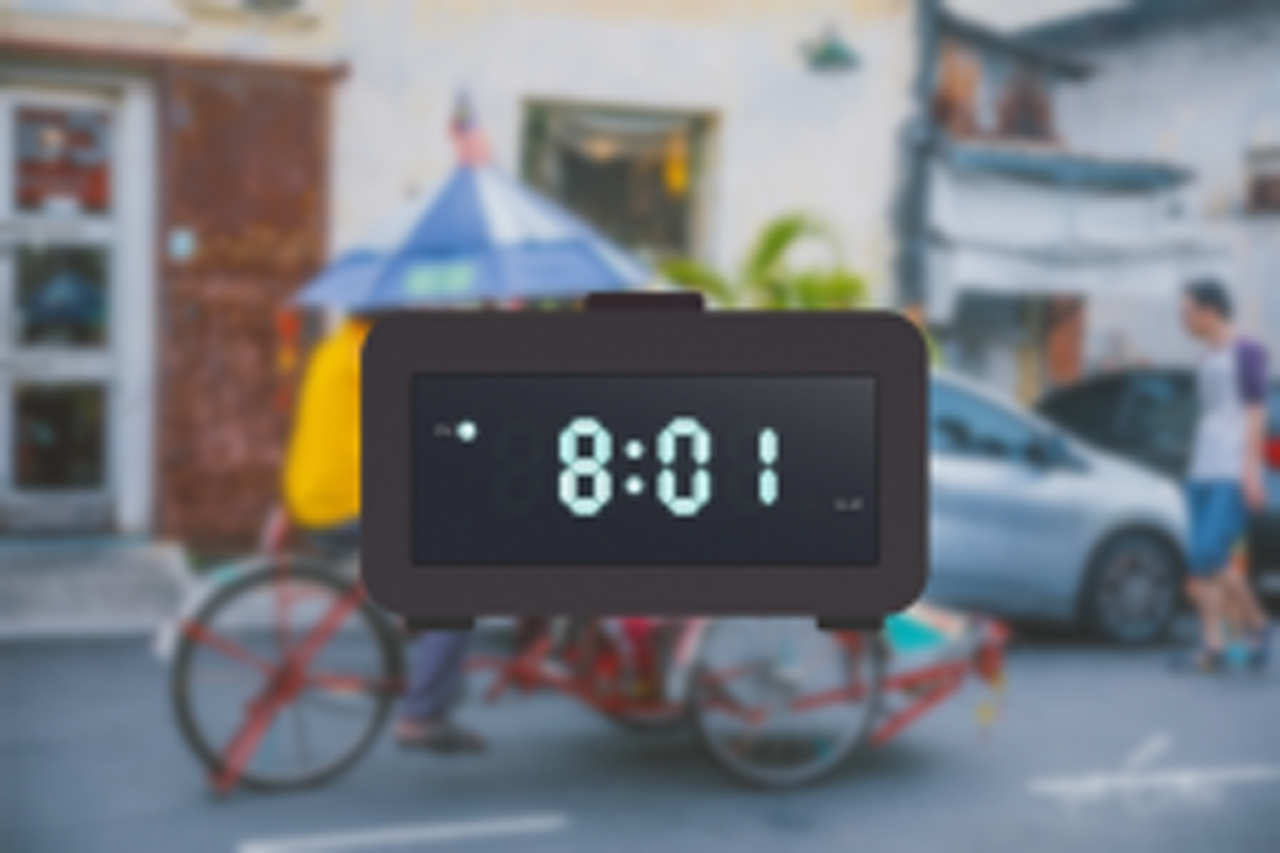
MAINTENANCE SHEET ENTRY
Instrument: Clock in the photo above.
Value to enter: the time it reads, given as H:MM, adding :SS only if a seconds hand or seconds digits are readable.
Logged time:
8:01
